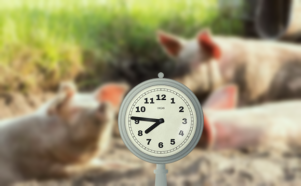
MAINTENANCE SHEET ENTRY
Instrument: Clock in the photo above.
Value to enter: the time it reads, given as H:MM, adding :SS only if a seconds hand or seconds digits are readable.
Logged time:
7:46
